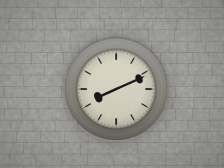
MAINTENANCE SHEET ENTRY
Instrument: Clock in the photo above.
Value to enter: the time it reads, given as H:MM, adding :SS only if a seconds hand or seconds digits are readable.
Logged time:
8:11
